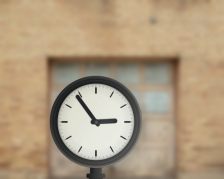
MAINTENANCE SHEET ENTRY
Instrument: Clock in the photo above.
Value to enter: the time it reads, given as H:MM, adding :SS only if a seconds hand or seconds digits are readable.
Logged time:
2:54
